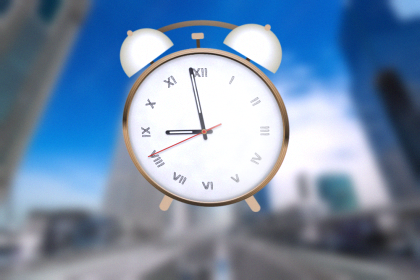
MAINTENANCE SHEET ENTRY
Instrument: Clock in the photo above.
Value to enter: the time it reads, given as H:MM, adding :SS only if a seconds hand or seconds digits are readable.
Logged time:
8:58:41
